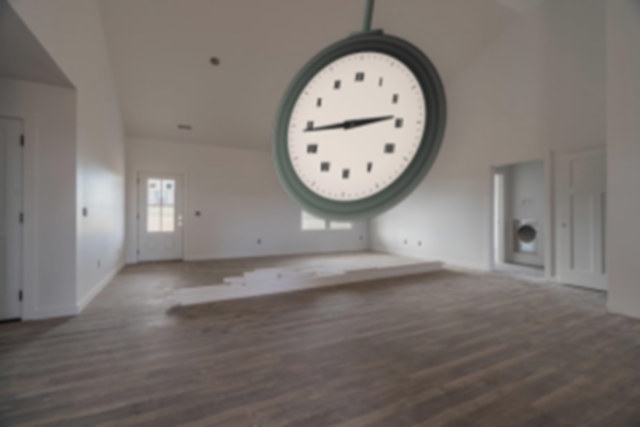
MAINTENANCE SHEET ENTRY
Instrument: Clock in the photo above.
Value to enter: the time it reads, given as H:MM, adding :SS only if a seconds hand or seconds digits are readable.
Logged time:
2:44
